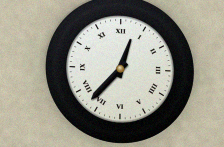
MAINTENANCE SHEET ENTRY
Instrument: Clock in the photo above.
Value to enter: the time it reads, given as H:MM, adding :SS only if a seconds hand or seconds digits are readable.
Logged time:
12:37
